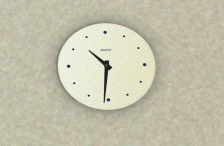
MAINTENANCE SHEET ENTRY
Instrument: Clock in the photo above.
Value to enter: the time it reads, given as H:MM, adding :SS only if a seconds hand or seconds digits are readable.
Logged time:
10:31
